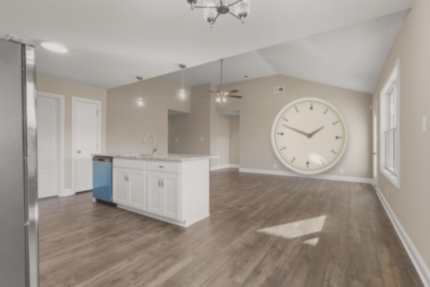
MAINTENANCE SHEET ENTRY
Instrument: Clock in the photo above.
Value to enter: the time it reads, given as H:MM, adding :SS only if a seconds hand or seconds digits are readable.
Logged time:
1:48
